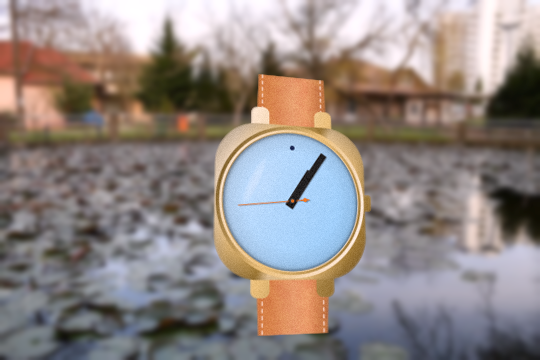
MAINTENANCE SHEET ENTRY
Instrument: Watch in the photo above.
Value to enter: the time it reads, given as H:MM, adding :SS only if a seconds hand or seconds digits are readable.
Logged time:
1:05:44
